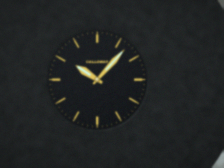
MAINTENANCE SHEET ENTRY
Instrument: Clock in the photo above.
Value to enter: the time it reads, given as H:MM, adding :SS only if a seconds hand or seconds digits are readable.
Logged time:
10:07
